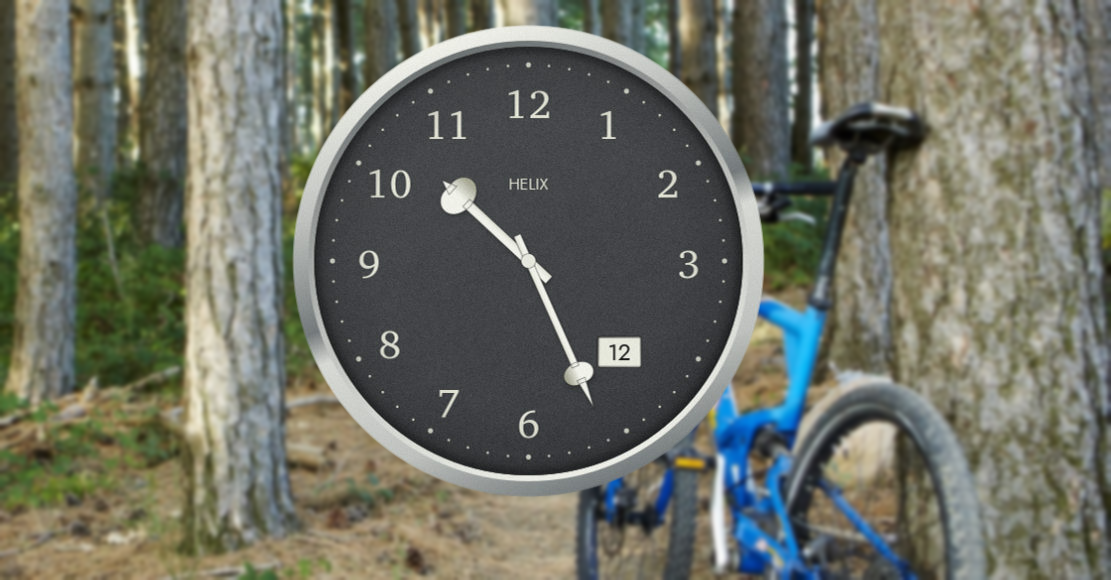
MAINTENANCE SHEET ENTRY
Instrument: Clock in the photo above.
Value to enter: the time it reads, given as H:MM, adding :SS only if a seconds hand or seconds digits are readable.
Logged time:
10:26
